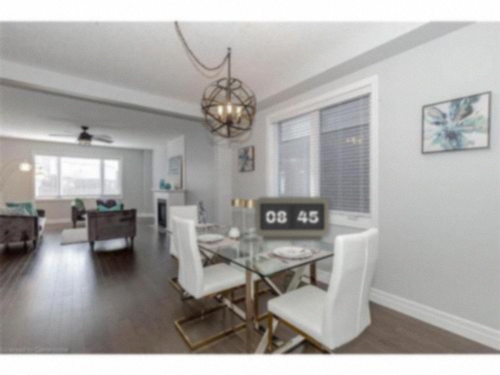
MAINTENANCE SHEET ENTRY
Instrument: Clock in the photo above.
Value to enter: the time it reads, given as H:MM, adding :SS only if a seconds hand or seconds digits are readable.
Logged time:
8:45
